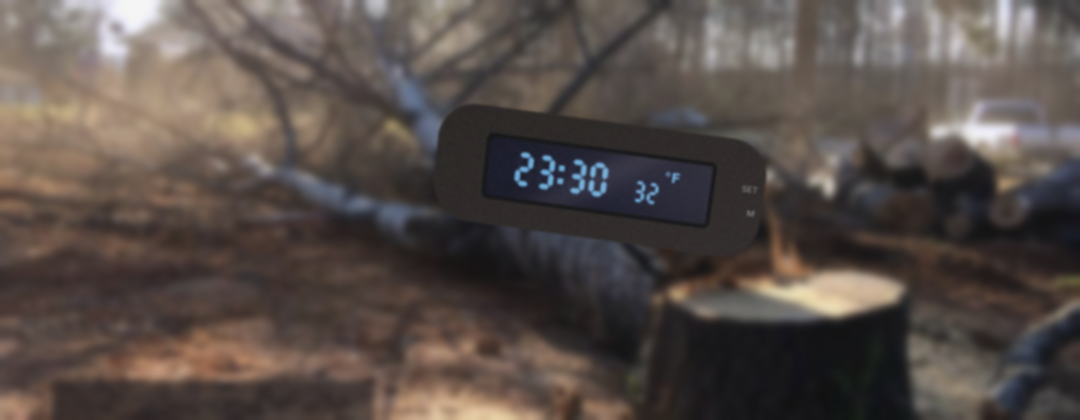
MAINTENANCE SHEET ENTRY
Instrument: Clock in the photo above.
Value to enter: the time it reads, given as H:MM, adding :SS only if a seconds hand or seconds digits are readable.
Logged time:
23:30
